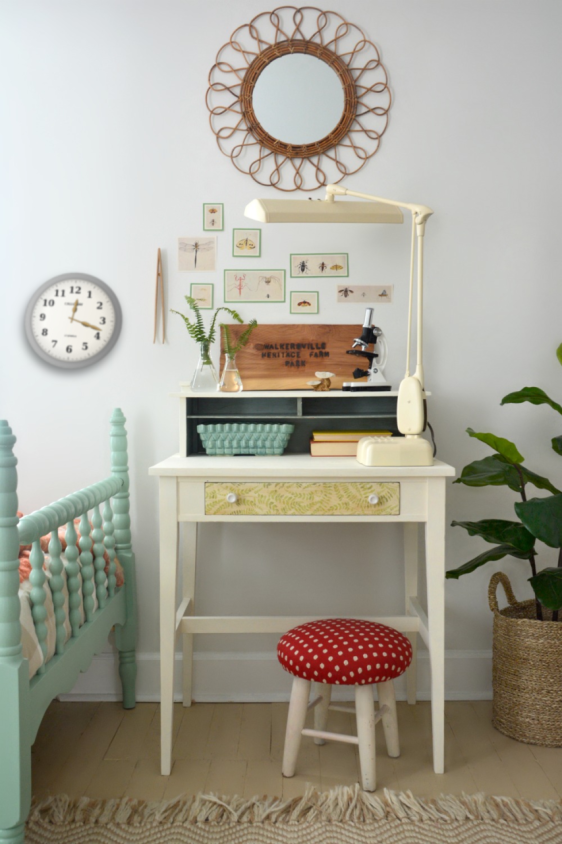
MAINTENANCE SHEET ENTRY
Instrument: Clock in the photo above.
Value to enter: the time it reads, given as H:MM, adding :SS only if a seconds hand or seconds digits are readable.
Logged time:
12:18
